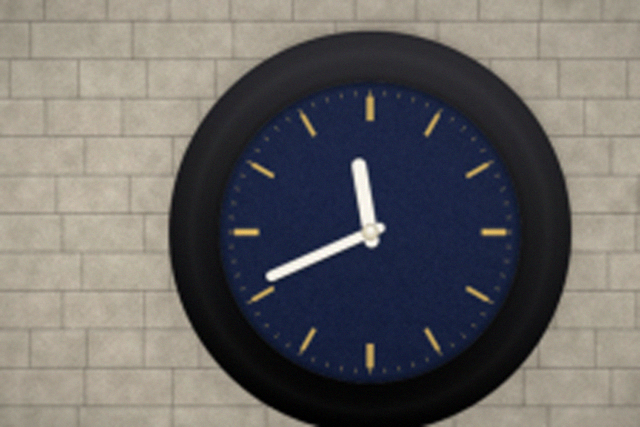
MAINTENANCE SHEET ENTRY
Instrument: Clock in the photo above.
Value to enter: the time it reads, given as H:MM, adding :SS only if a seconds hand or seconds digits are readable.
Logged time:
11:41
